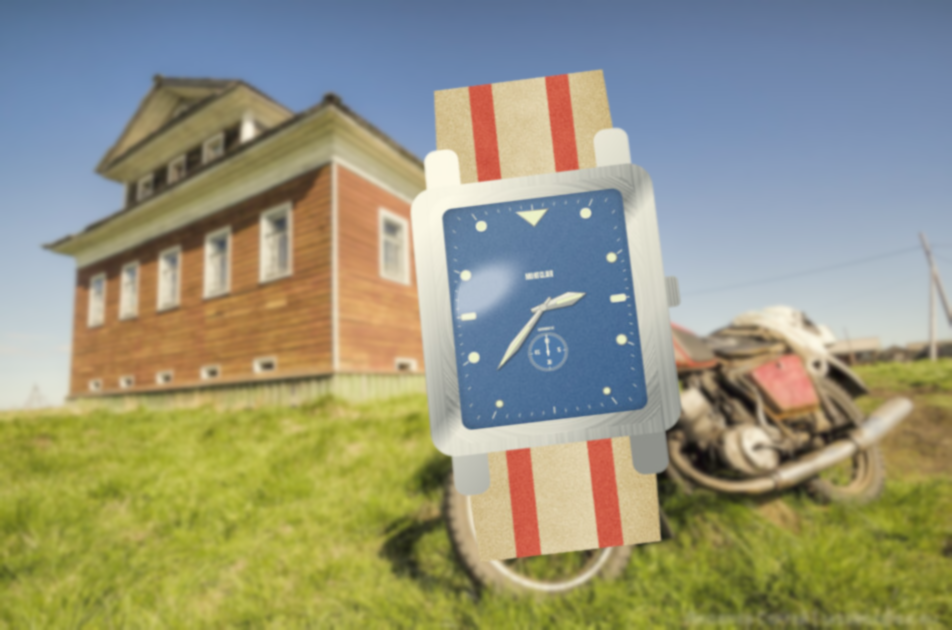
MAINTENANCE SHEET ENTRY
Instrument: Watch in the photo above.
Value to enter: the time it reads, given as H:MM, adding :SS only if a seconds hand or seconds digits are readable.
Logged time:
2:37
